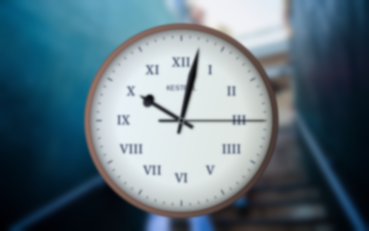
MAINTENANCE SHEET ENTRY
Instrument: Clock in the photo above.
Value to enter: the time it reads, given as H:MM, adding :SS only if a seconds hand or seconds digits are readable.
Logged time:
10:02:15
